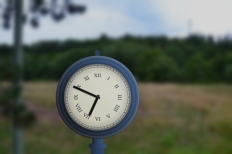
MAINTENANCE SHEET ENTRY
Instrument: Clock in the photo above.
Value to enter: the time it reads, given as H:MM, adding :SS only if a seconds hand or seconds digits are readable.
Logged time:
6:49
